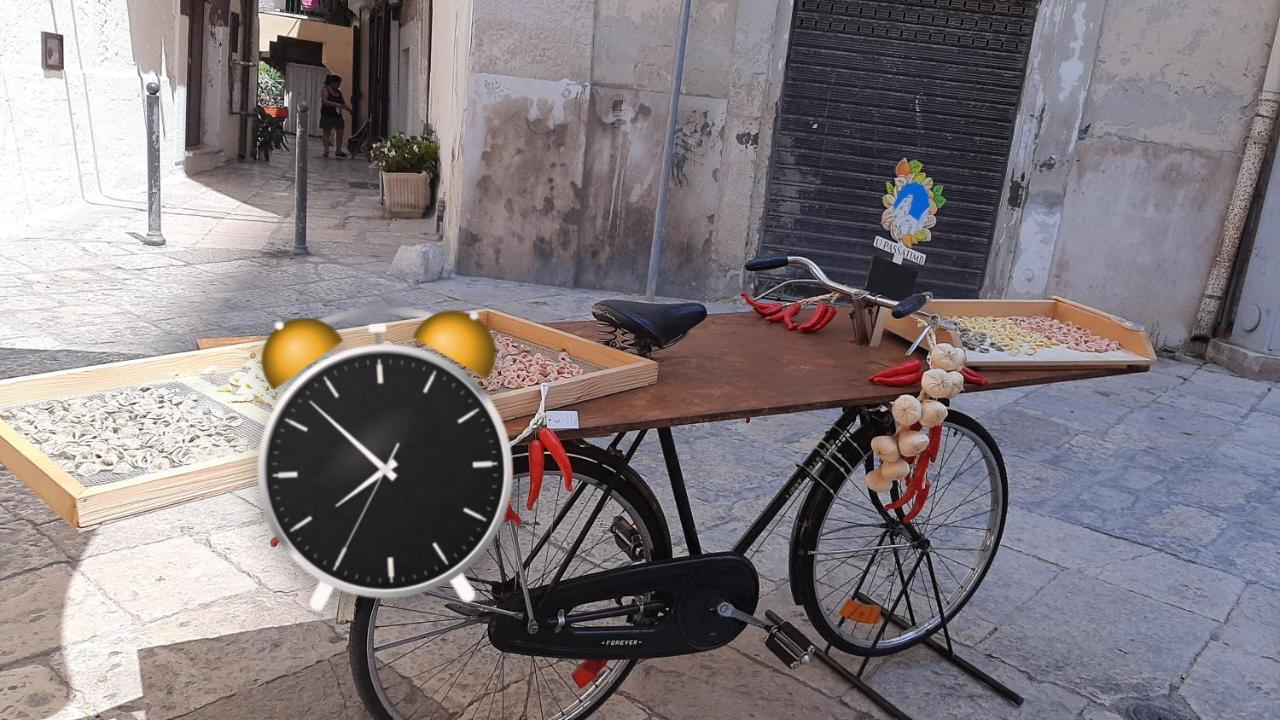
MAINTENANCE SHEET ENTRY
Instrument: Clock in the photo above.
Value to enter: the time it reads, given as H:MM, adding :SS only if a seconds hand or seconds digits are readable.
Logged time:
7:52:35
